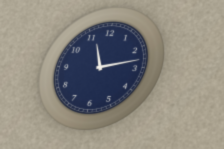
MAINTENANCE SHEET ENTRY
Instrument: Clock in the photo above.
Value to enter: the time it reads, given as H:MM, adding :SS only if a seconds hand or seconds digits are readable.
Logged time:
11:13
